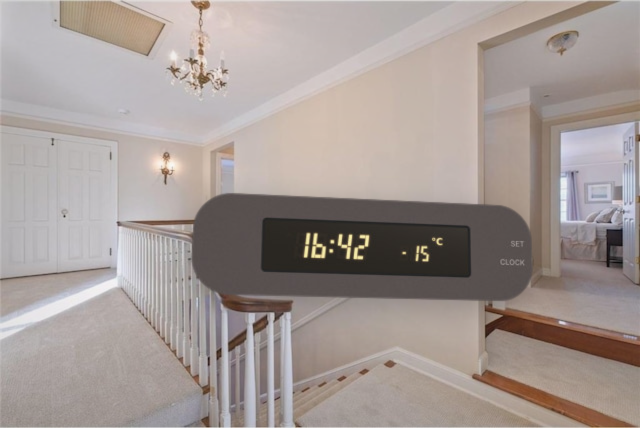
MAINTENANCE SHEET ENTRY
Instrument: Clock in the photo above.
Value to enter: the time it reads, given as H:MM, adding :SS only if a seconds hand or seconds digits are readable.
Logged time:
16:42
